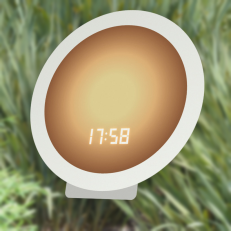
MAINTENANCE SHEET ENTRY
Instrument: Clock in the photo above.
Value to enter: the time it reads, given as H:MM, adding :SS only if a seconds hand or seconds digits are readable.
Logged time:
17:58
